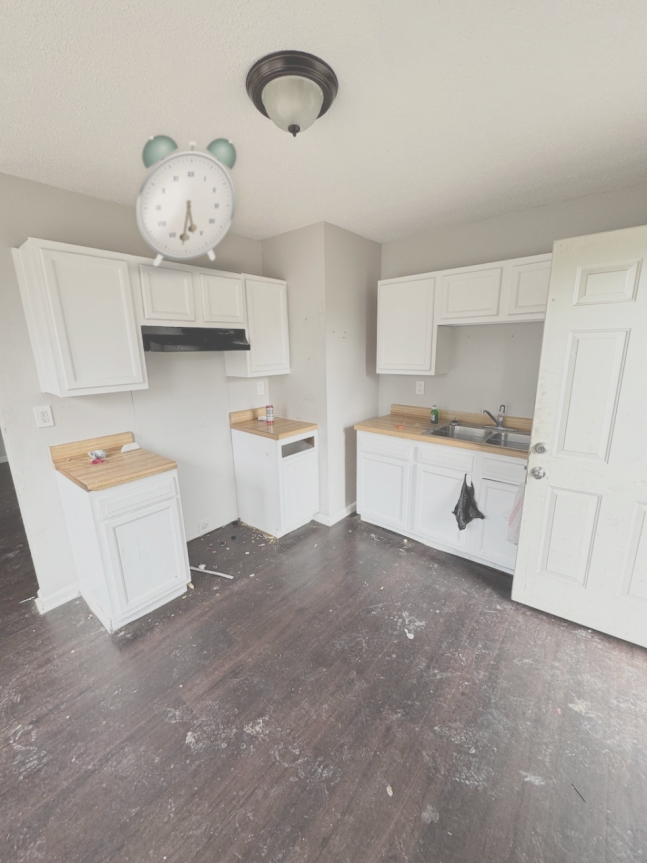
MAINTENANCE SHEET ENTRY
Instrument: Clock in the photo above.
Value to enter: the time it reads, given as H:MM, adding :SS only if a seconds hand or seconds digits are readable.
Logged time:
5:31
